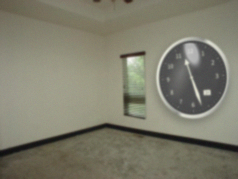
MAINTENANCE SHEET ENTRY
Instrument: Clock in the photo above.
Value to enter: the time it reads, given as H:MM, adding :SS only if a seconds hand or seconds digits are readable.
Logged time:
11:27
